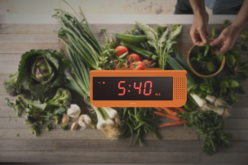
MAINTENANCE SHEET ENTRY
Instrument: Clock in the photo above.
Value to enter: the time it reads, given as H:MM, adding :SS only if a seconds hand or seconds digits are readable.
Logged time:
5:40
